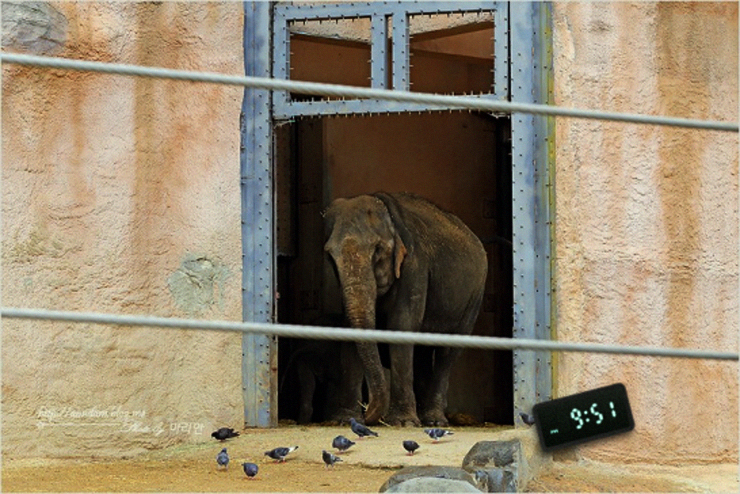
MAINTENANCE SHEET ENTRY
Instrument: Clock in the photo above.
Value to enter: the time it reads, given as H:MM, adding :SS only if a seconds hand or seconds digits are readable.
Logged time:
9:51
